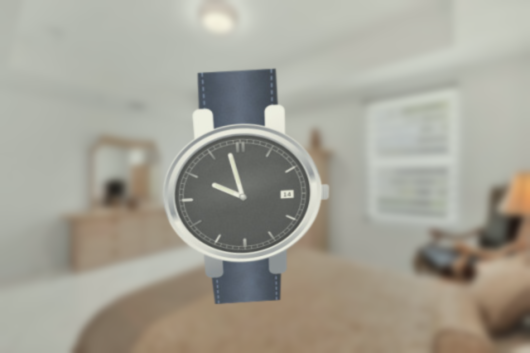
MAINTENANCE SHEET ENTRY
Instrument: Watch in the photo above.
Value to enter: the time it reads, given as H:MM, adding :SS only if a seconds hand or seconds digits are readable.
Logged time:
9:58
